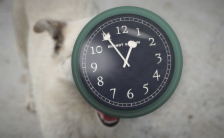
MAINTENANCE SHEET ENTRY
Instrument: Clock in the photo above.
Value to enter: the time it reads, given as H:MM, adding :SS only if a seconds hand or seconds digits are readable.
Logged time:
12:55
